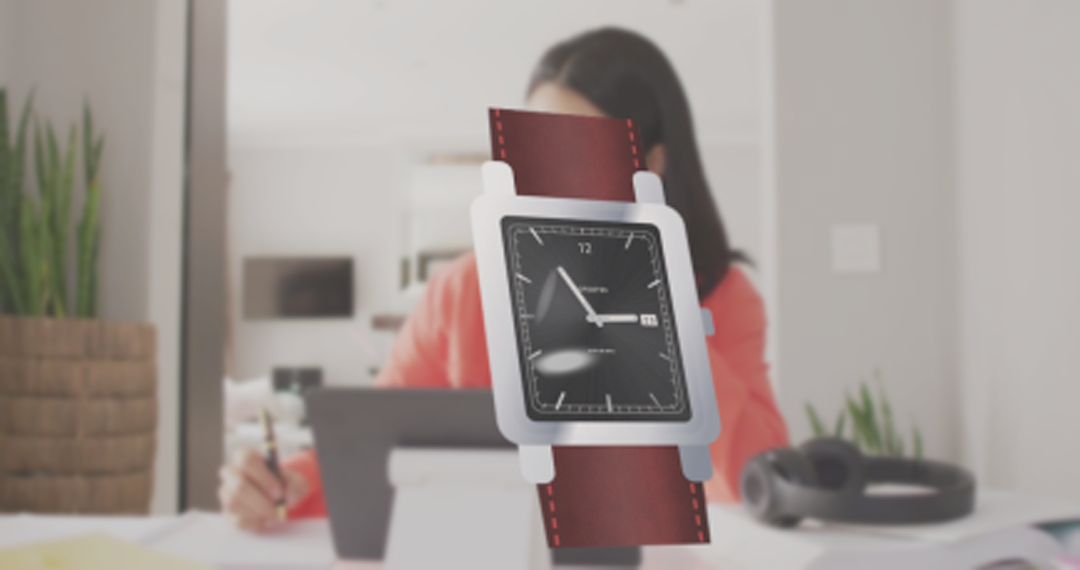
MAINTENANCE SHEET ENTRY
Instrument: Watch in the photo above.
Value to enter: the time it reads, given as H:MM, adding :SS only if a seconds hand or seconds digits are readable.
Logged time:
2:55
